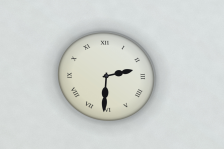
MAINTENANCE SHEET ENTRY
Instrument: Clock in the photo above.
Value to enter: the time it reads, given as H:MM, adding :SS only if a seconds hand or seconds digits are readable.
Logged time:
2:31
